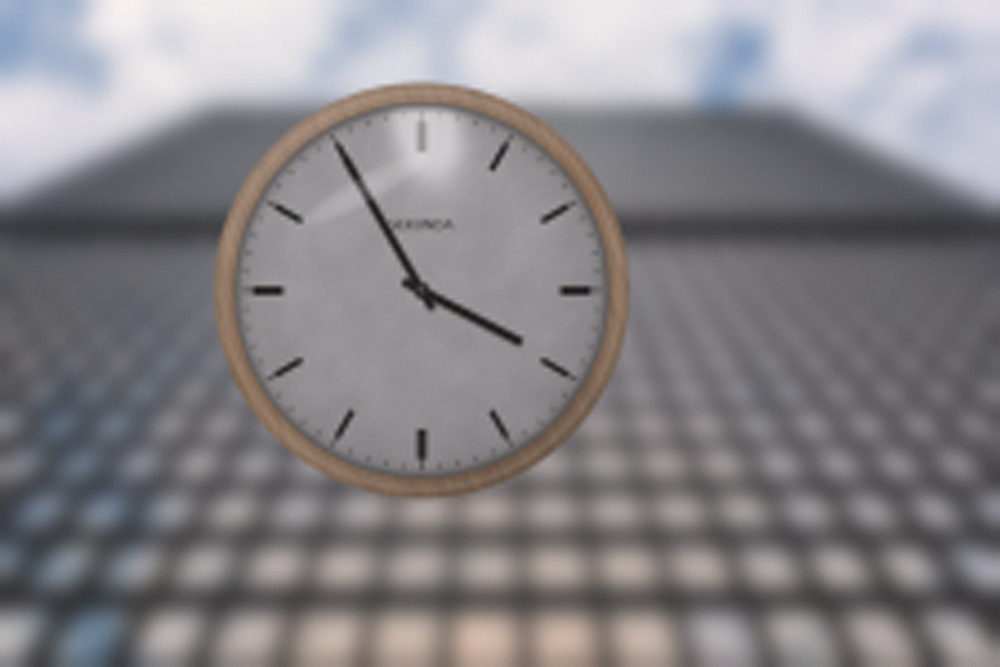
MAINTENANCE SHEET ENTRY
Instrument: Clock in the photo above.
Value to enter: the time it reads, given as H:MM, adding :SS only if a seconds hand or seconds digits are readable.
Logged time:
3:55
